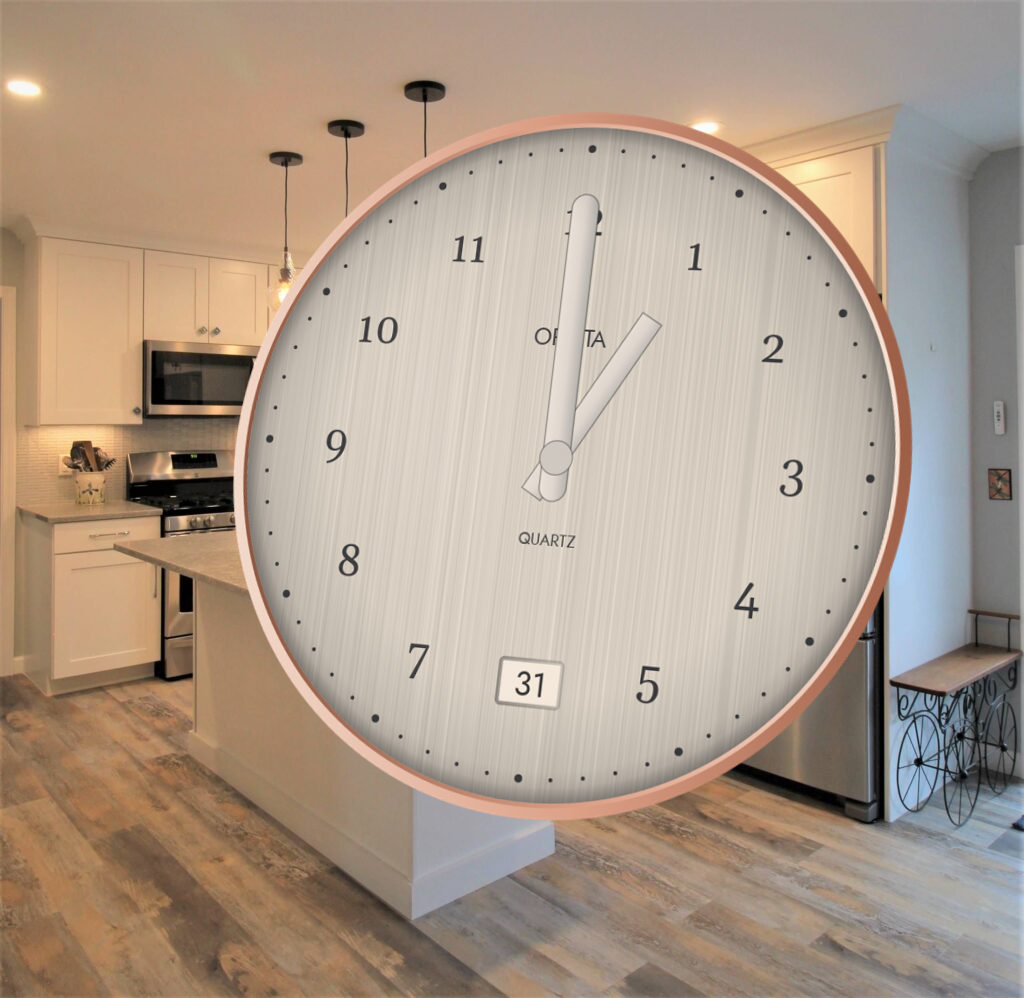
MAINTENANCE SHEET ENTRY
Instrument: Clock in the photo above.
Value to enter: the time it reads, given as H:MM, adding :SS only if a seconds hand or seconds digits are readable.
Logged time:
1:00
